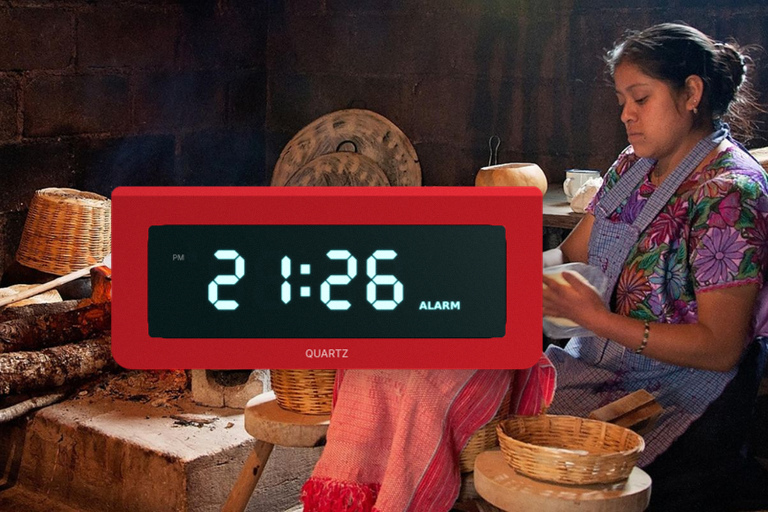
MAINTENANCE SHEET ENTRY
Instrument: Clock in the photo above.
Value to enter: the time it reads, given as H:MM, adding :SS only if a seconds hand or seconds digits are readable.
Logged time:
21:26
